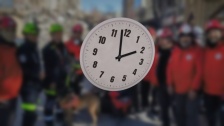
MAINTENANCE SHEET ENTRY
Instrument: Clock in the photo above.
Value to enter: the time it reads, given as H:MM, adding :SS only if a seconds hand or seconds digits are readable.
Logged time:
1:58
